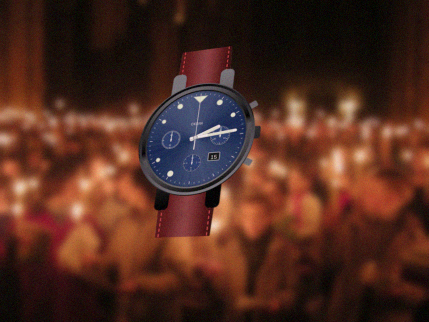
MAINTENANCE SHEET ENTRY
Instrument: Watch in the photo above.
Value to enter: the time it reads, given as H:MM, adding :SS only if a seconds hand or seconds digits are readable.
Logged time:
2:14
